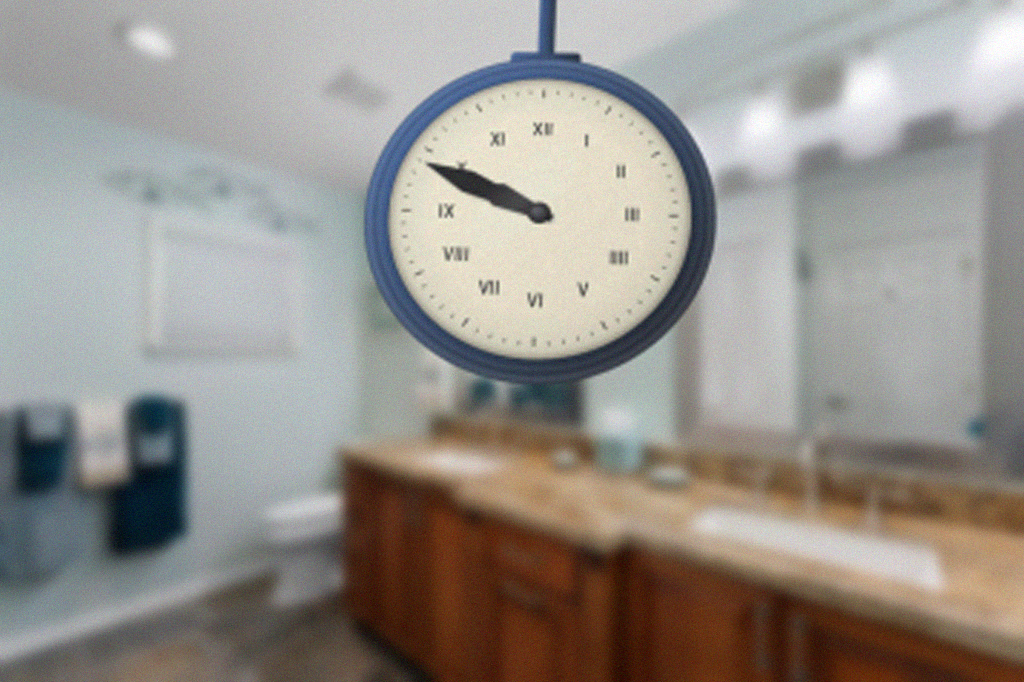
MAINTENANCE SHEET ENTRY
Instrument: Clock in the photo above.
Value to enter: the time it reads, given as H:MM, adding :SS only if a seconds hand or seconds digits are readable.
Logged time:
9:49
